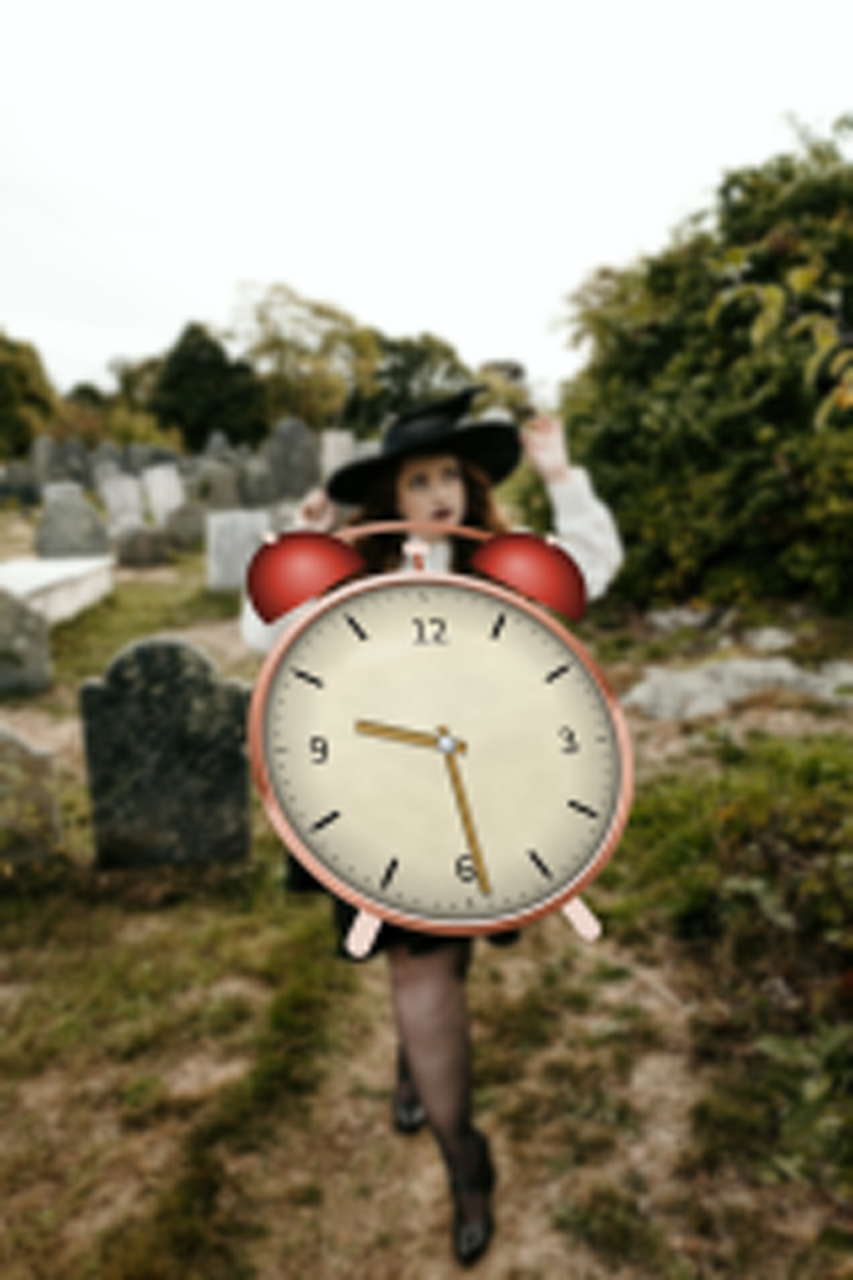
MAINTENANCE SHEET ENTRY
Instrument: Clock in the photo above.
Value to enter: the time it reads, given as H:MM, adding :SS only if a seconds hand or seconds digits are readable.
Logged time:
9:29
